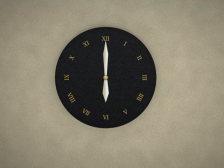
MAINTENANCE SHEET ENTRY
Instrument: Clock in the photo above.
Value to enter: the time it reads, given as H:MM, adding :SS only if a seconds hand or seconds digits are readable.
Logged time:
6:00
